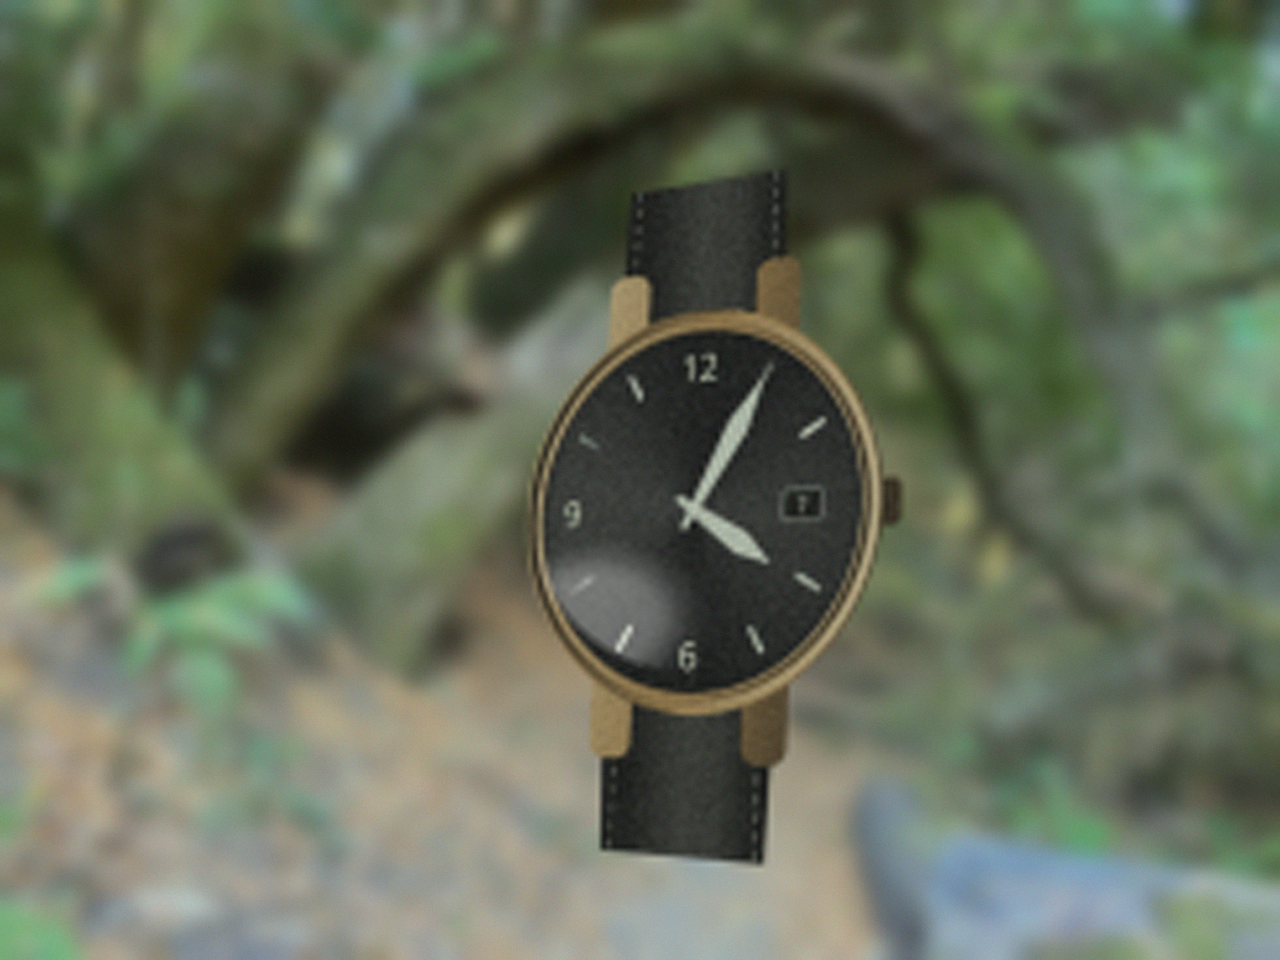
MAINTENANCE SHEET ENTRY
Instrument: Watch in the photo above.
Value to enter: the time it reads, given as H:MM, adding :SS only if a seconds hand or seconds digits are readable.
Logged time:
4:05
